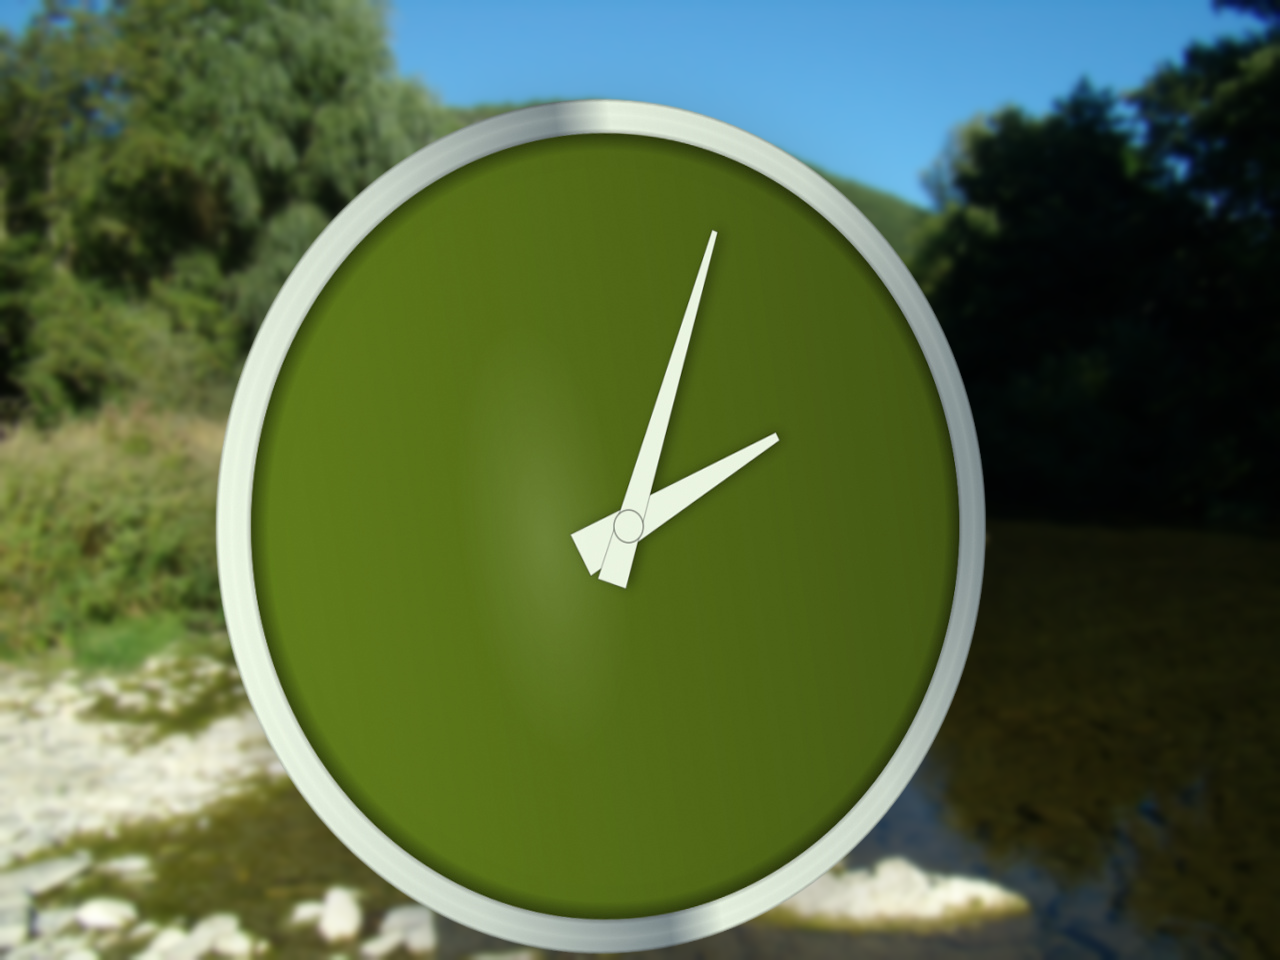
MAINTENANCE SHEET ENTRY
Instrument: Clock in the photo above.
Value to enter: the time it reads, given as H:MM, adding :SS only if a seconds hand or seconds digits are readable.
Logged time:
2:03
